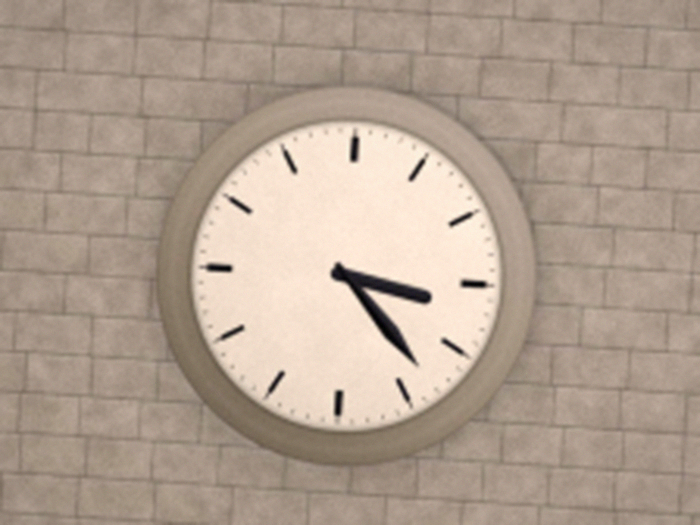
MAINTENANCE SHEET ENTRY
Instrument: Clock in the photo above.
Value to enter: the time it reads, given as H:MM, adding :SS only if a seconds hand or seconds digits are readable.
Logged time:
3:23
